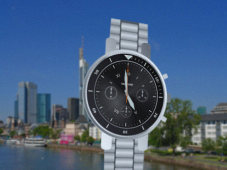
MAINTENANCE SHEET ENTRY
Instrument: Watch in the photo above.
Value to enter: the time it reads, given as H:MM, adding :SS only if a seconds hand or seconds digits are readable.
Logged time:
4:59
